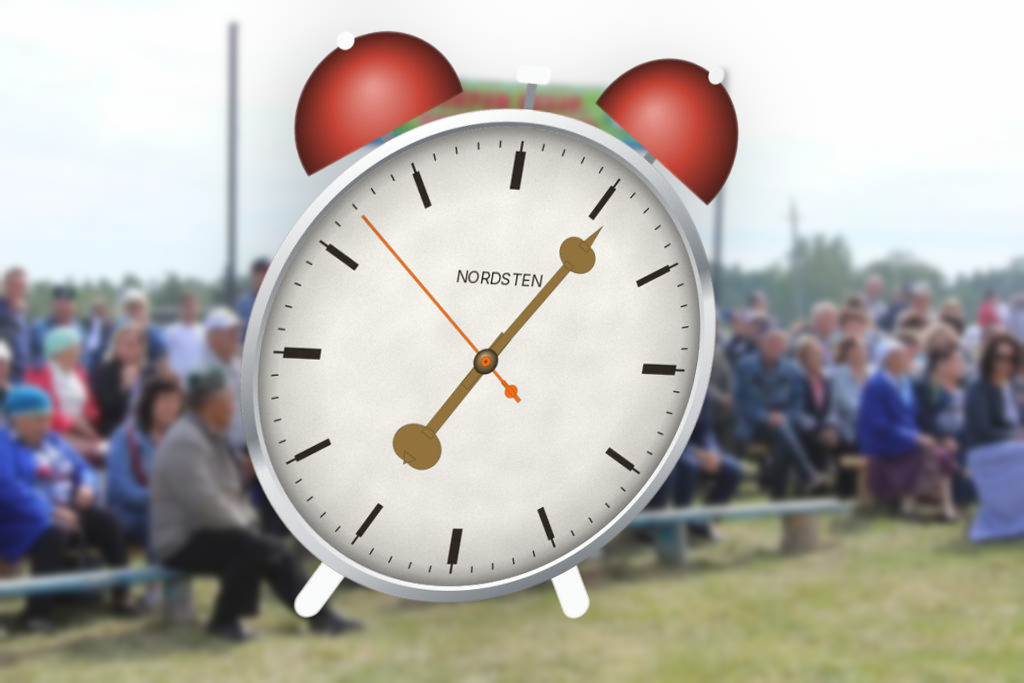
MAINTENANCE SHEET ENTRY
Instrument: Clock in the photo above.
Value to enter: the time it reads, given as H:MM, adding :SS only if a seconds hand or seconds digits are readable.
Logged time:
7:05:52
